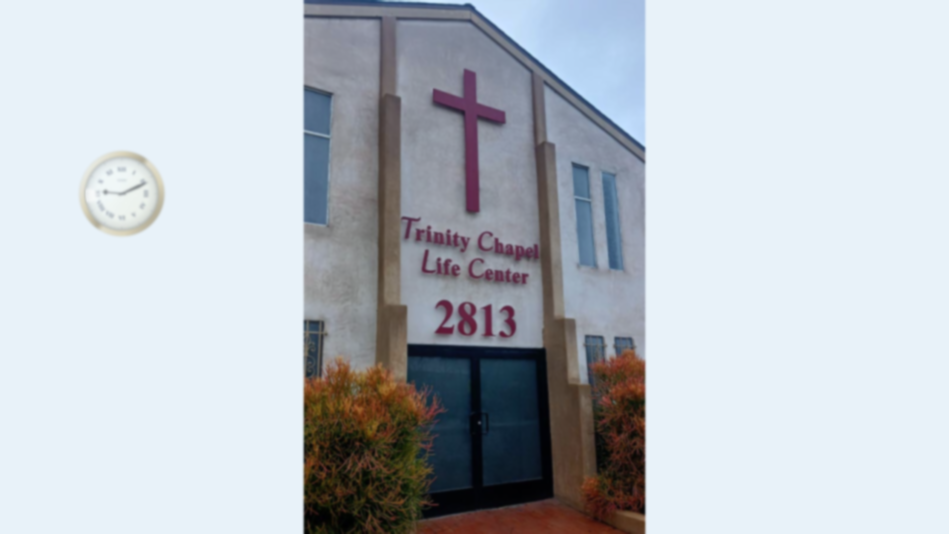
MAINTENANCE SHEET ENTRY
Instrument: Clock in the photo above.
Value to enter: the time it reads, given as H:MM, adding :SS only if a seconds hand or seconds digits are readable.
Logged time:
9:11
